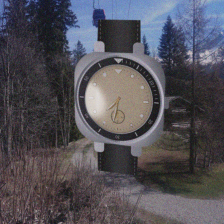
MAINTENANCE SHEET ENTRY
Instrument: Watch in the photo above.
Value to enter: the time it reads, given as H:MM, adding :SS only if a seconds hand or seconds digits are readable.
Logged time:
7:32
